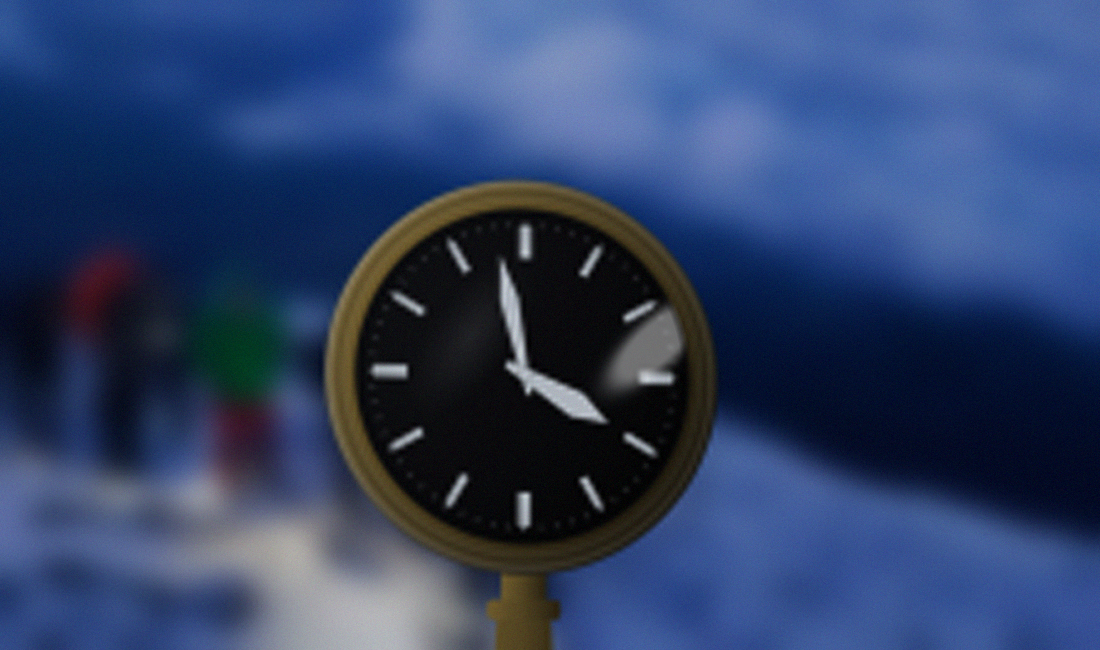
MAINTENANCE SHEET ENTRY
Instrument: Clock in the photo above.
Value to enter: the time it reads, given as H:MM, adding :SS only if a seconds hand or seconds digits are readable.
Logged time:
3:58
